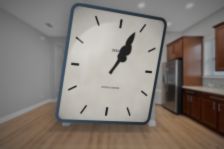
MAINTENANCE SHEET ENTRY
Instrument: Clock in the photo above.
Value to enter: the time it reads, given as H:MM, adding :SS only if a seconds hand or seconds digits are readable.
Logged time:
1:04
